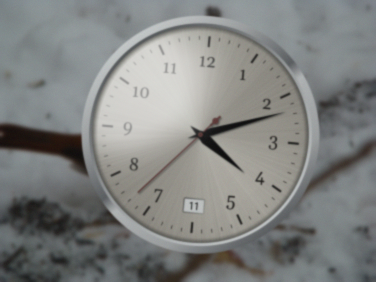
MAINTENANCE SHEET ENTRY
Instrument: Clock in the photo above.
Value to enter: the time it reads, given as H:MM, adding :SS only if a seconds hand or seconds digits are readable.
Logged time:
4:11:37
